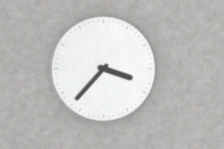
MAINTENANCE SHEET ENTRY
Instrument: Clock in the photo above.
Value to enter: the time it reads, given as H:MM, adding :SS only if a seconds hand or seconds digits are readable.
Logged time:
3:37
